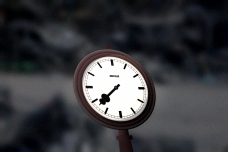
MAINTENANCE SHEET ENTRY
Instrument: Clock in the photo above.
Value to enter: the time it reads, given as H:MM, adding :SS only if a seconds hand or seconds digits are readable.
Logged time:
7:38
